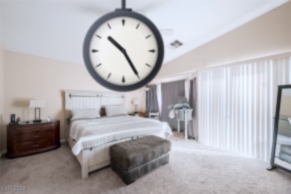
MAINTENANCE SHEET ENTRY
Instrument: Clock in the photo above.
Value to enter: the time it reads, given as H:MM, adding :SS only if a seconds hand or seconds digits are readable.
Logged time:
10:25
